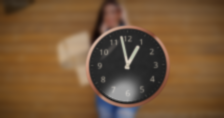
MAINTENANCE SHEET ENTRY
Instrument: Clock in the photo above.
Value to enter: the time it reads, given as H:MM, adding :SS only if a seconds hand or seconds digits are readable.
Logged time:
12:58
